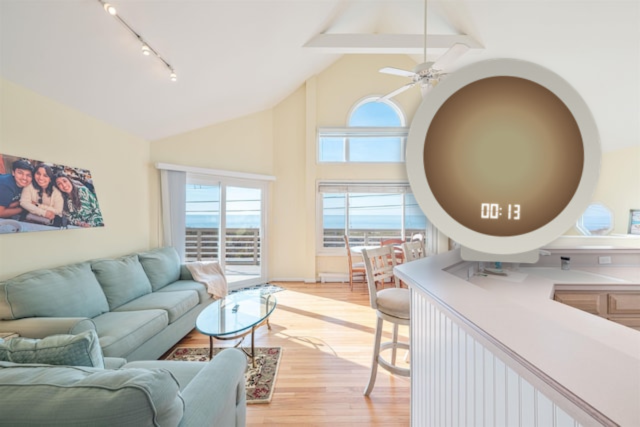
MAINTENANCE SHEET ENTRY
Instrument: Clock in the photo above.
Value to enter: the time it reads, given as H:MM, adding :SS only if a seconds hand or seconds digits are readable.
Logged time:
0:13
